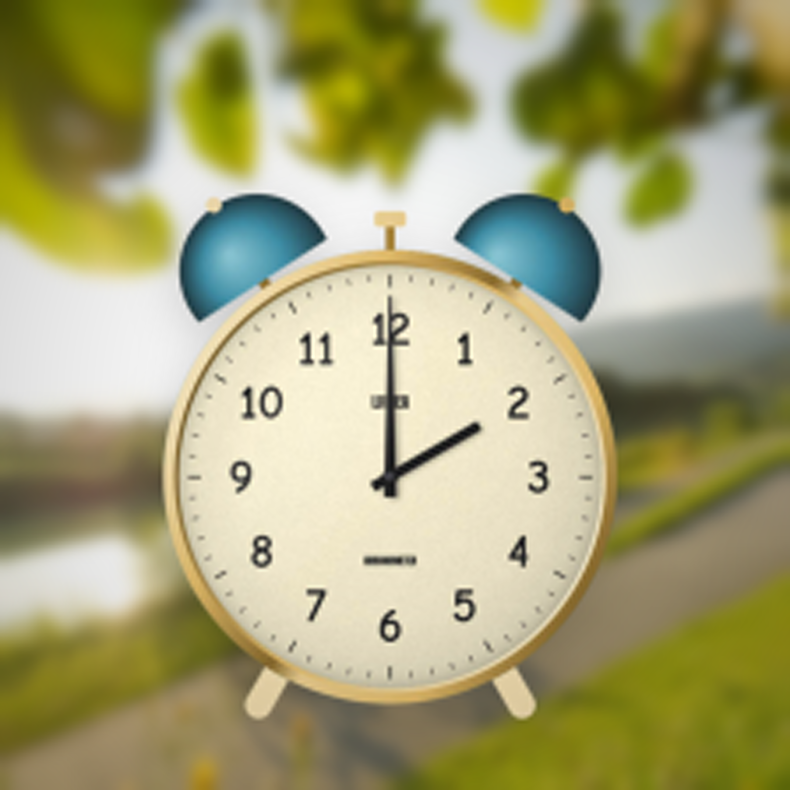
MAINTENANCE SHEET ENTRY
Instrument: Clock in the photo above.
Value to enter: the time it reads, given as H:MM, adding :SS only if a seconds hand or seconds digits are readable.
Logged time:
2:00
